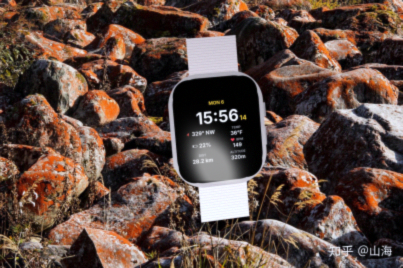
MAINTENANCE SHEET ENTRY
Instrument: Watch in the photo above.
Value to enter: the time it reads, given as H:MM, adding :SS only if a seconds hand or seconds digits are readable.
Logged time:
15:56
